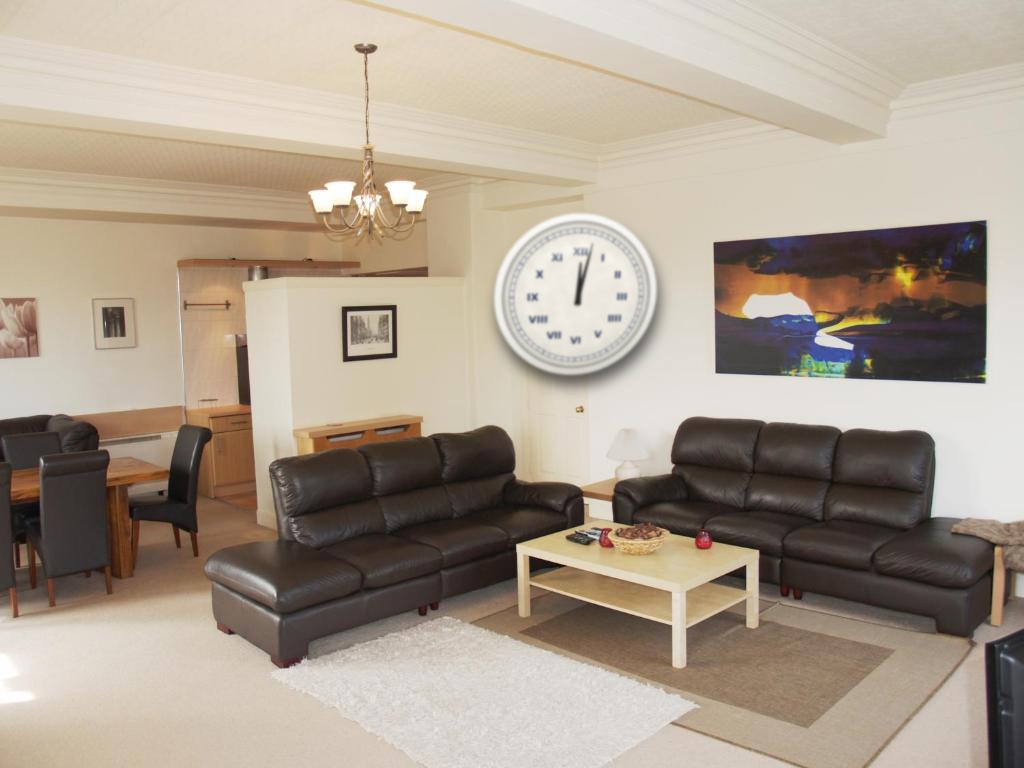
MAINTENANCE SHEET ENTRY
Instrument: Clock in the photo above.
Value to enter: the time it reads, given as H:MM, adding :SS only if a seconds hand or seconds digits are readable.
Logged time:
12:02
